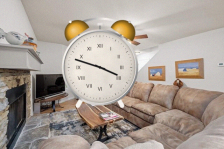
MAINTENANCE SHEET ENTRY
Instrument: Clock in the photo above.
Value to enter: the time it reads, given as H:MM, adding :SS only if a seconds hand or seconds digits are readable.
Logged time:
3:48
